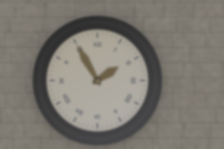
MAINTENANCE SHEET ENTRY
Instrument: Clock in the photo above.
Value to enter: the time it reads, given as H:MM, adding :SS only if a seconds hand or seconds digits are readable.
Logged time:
1:55
